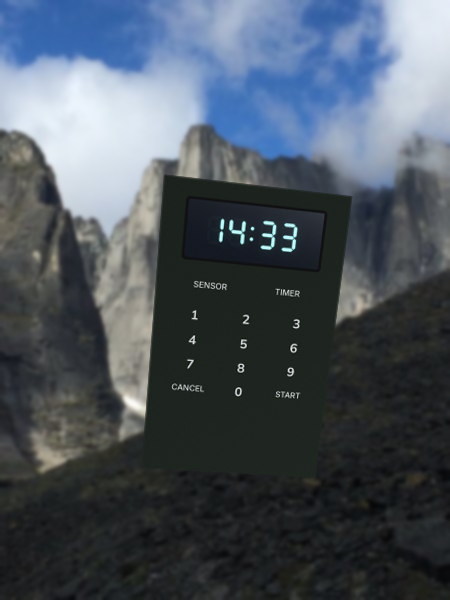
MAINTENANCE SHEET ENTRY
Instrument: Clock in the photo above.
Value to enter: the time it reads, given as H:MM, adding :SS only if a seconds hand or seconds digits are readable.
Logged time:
14:33
